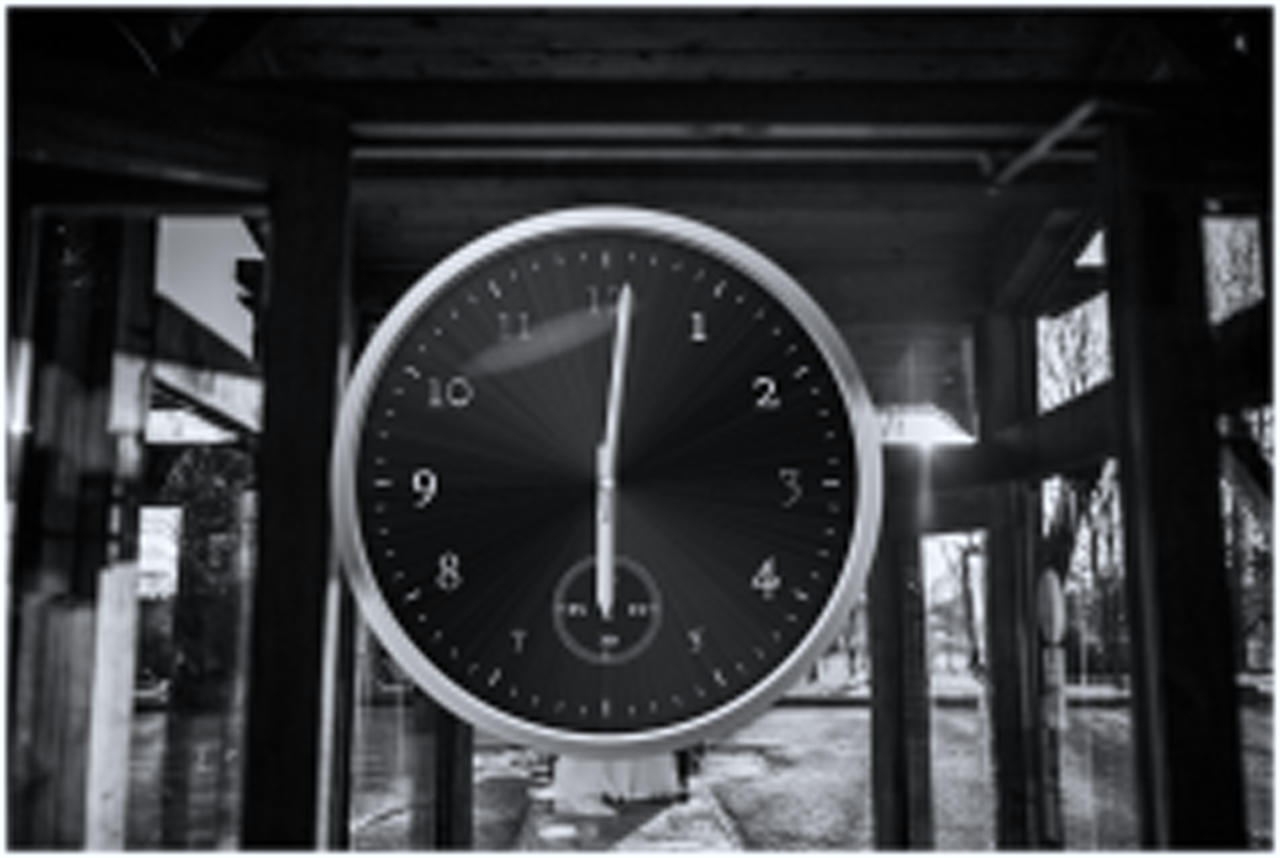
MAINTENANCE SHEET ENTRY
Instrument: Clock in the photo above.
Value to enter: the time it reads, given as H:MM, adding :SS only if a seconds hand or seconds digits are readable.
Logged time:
6:01
